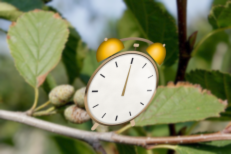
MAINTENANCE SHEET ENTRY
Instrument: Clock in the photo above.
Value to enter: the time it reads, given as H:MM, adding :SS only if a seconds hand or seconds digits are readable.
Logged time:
12:00
